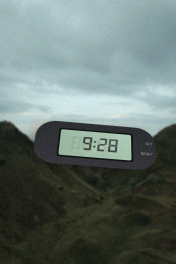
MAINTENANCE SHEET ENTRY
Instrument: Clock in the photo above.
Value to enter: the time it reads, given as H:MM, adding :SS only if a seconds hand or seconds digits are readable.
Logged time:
9:28
